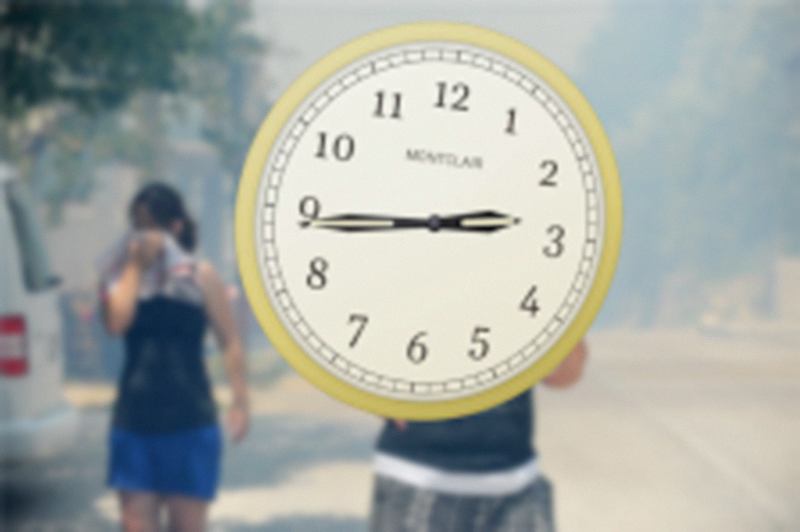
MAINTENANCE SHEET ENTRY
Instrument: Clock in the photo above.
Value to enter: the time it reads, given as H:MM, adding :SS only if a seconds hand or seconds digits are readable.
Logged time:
2:44
